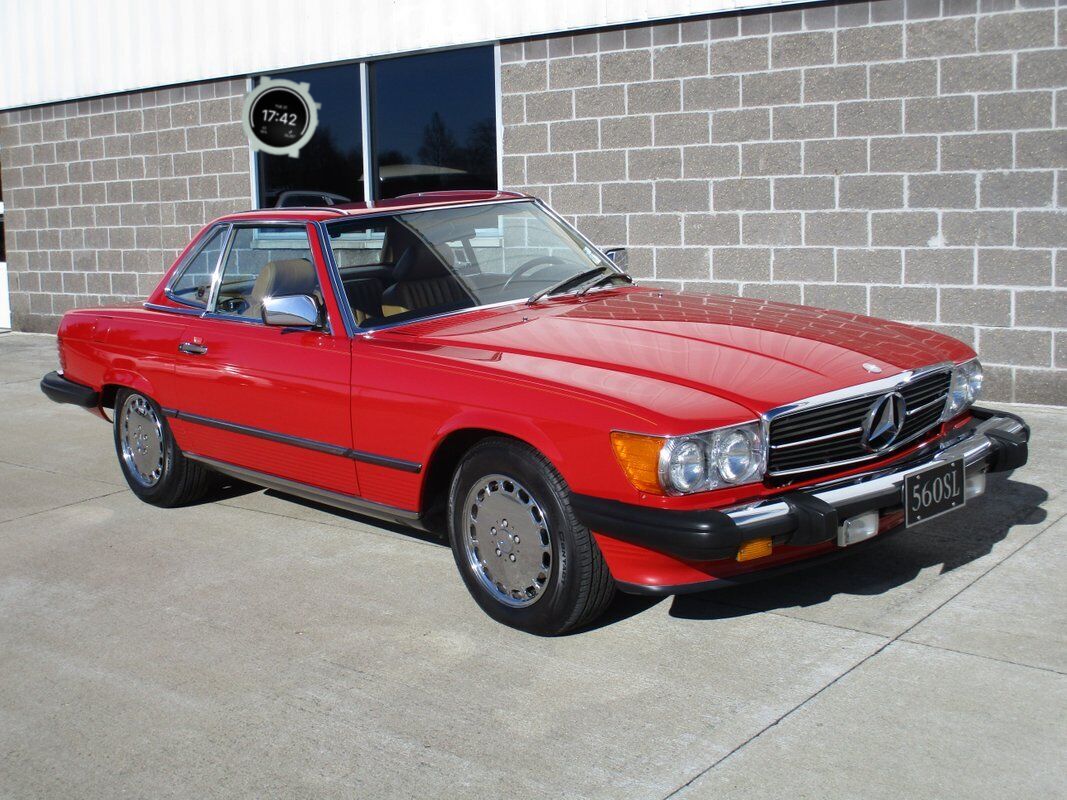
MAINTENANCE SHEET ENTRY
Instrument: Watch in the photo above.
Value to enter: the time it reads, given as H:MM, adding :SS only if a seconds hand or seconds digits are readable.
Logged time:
17:42
